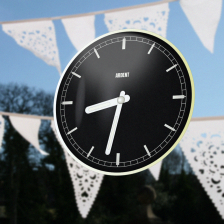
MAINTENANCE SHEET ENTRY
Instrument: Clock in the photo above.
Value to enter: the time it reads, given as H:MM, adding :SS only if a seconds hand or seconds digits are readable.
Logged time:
8:32
